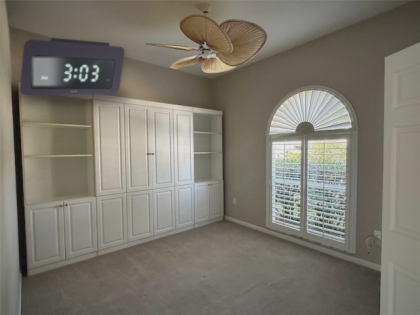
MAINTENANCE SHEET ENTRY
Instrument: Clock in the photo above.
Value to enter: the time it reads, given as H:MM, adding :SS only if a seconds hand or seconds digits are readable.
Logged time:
3:03
